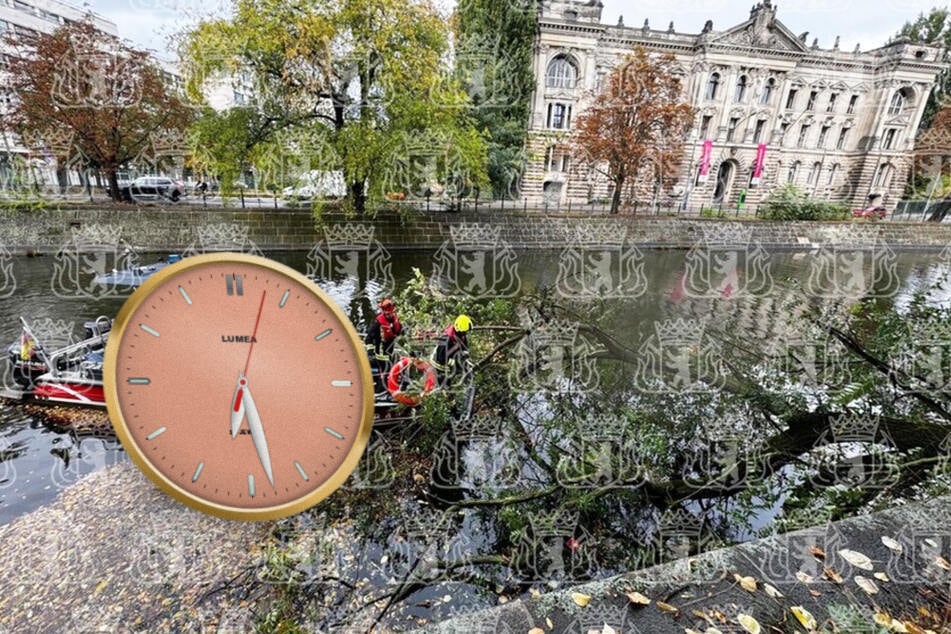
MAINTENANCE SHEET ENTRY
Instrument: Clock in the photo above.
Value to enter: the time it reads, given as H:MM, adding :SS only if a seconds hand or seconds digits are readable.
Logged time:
6:28:03
